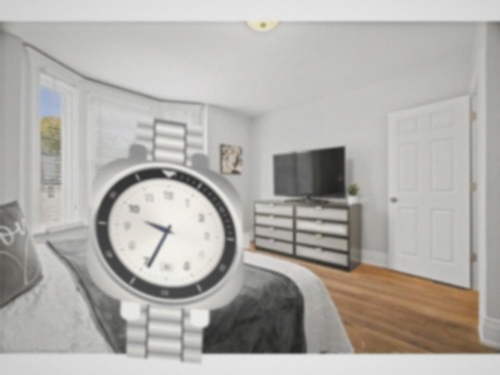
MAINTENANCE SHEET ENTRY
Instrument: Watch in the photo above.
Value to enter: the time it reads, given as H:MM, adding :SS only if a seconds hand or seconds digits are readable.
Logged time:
9:34
